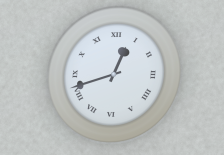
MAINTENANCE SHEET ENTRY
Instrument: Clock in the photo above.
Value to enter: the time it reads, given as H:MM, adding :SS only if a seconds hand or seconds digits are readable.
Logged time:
12:42
